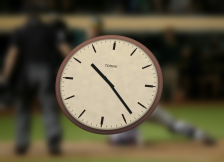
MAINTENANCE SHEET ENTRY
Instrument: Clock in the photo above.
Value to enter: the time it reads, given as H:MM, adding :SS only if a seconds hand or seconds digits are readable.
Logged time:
10:23
